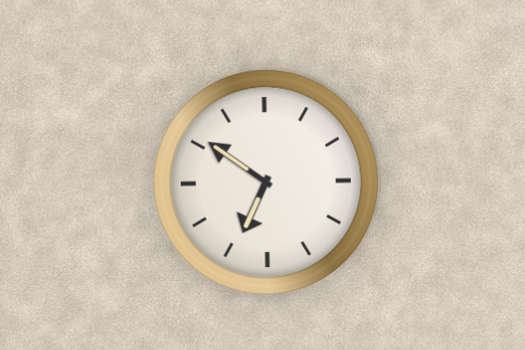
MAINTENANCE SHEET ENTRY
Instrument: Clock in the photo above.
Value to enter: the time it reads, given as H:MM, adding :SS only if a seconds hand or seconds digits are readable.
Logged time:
6:51
